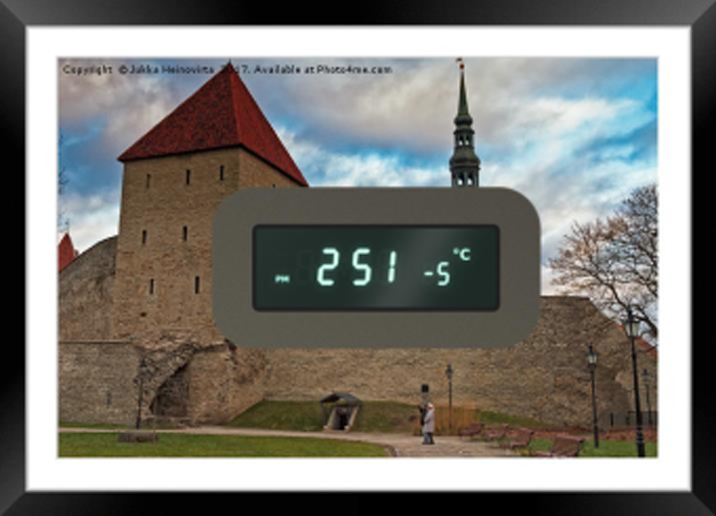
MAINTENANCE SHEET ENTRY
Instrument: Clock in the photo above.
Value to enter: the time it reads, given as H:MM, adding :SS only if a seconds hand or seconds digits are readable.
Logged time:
2:51
